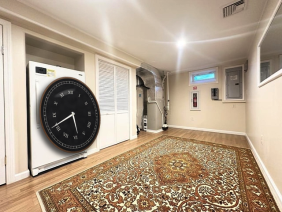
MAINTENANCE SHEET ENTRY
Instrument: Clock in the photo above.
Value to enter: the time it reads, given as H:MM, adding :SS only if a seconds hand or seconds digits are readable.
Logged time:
5:41
